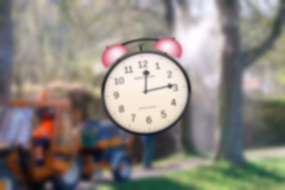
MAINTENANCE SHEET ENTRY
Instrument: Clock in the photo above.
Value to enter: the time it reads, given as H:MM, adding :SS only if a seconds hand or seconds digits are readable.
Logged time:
12:14
